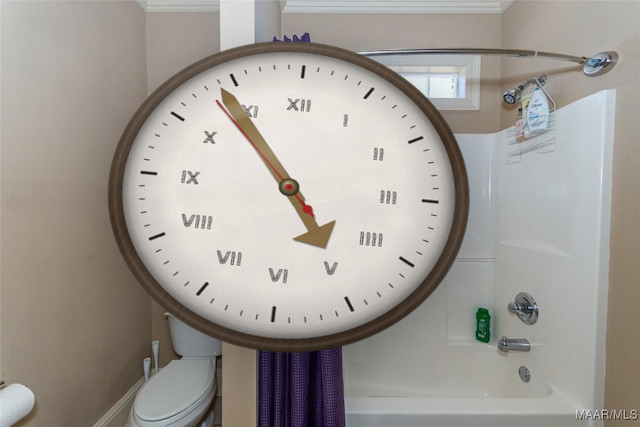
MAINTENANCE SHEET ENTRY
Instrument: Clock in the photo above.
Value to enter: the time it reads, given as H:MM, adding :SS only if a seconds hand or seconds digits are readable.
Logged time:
4:53:53
